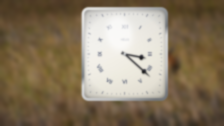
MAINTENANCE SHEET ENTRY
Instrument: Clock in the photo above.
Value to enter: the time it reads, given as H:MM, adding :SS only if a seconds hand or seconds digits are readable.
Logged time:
3:22
